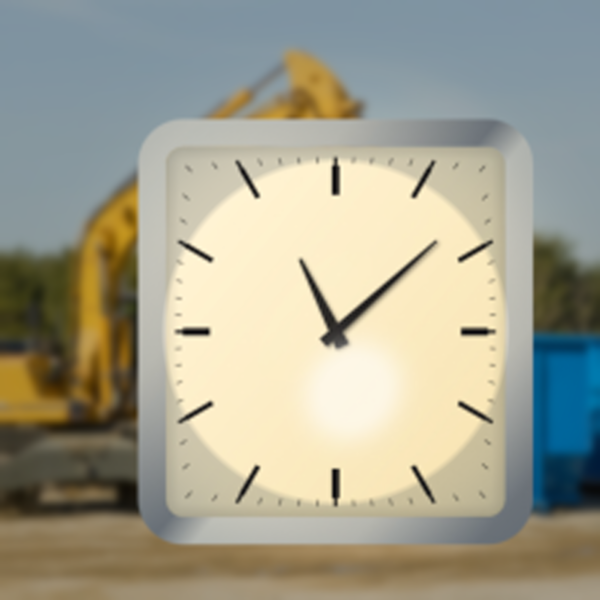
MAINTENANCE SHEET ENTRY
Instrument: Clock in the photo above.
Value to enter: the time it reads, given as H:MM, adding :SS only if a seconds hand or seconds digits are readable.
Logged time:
11:08
